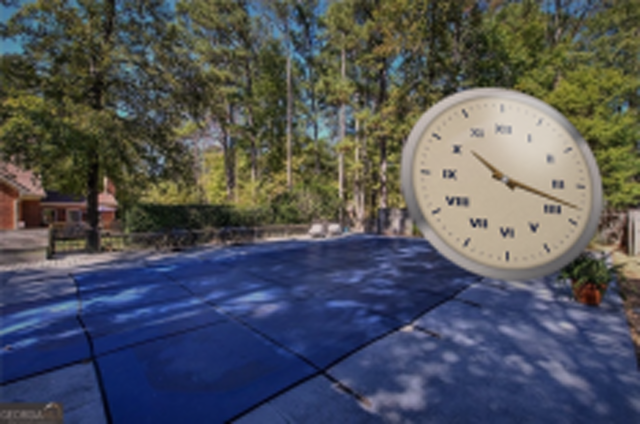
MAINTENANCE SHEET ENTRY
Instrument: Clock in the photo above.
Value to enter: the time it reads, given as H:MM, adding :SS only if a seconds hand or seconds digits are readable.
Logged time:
10:18
